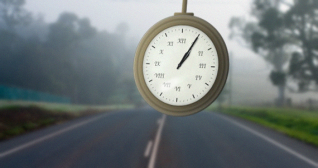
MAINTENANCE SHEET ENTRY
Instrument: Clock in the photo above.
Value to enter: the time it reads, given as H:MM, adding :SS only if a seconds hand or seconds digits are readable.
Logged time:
1:05
